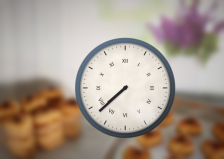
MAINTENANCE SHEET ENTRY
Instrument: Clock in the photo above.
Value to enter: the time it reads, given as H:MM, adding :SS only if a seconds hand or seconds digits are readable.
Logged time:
7:38
